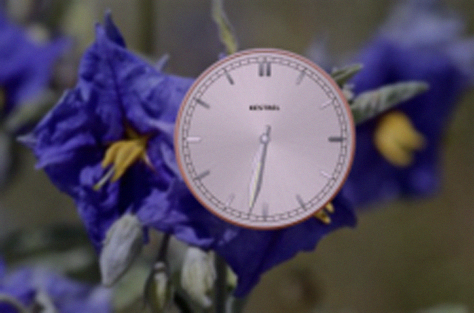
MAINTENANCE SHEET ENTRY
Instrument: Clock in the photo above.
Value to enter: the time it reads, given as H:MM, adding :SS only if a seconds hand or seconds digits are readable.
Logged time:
6:32
